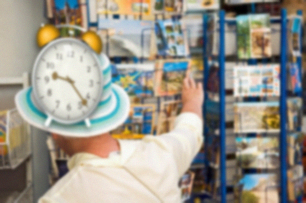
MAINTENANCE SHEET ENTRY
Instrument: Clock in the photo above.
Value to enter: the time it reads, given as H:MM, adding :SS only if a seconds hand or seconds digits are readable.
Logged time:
9:23
